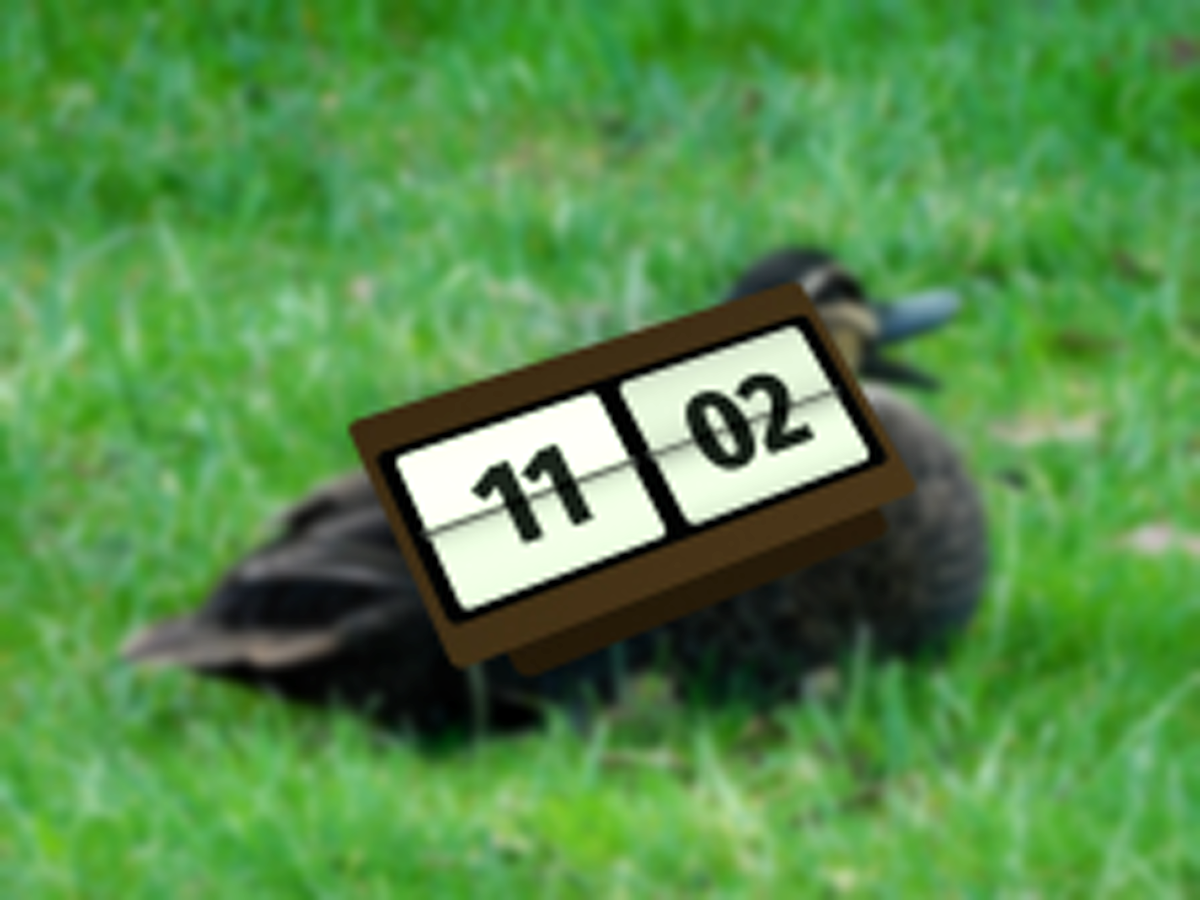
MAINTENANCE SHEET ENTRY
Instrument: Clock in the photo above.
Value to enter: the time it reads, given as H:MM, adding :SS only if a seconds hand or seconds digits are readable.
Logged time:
11:02
